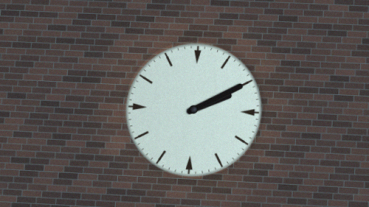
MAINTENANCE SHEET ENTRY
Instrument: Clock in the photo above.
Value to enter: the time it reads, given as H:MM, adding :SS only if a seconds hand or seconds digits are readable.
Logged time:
2:10
